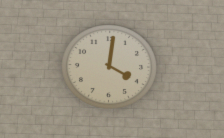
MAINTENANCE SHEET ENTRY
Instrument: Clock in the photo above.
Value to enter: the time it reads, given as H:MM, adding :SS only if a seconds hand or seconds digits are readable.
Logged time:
4:01
